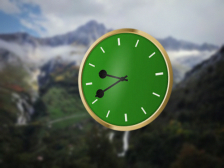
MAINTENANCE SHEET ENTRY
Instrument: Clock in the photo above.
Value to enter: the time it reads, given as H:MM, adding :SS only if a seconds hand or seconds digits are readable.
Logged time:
9:41
